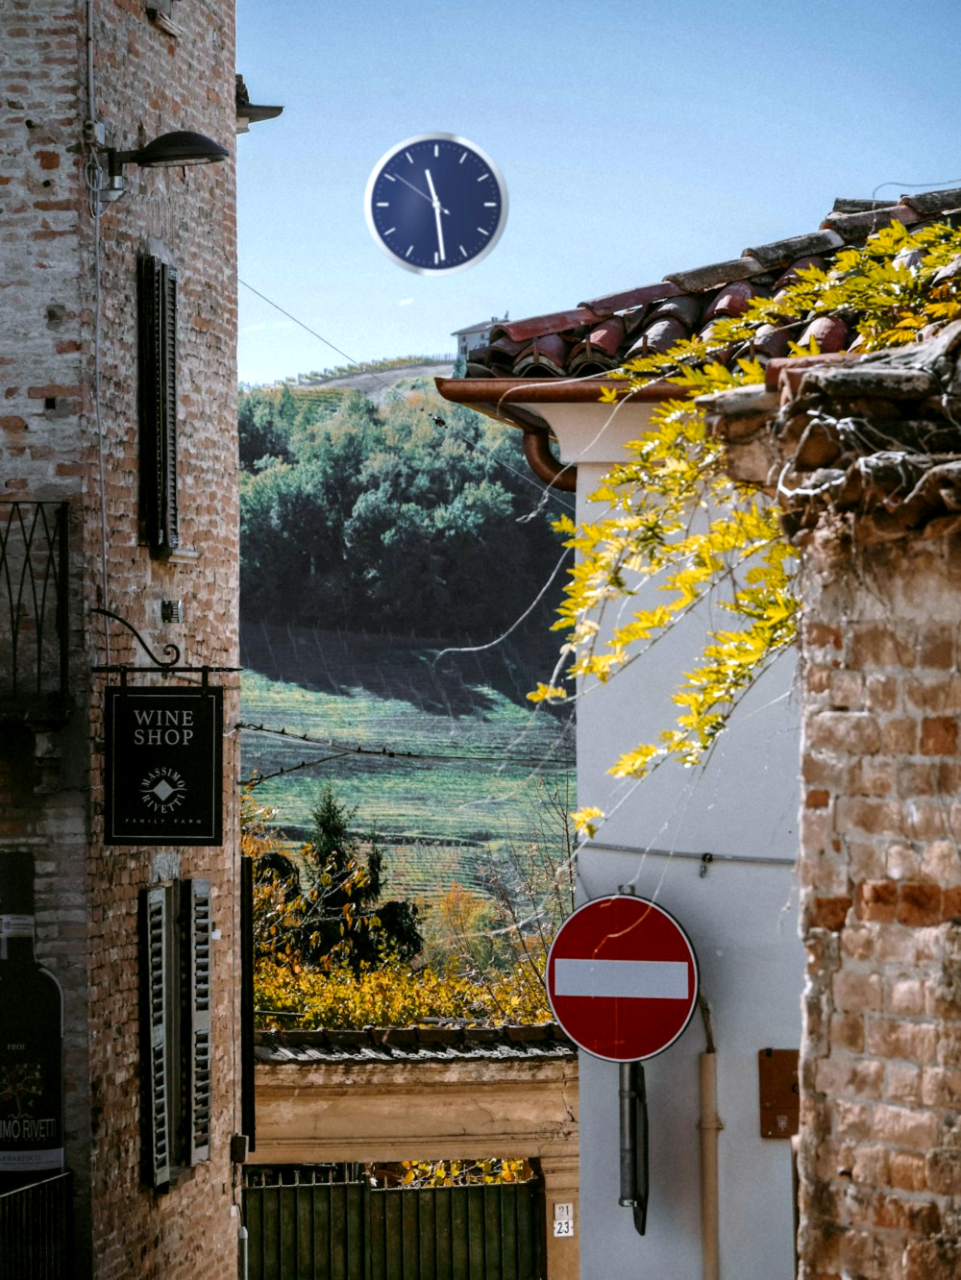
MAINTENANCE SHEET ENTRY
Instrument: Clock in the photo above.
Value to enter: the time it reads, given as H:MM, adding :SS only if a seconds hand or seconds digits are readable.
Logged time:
11:28:51
